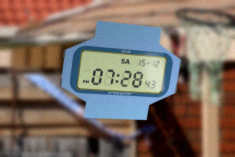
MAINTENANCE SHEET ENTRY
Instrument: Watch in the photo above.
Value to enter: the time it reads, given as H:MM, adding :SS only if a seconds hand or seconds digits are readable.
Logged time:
7:28
